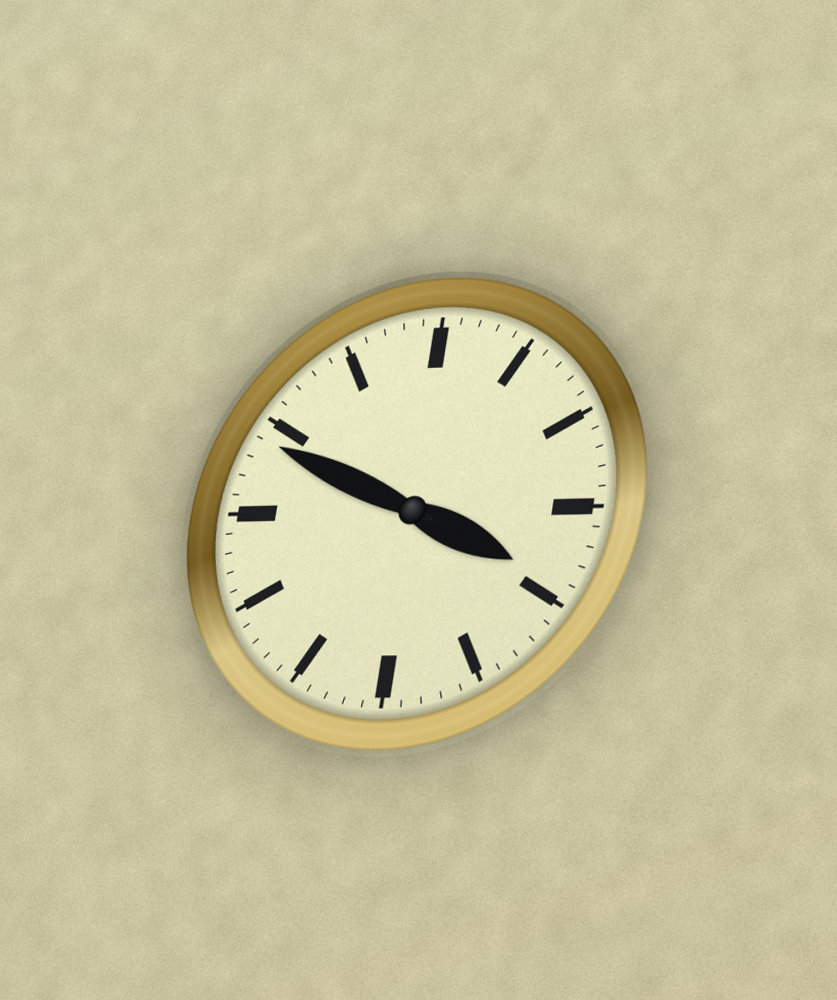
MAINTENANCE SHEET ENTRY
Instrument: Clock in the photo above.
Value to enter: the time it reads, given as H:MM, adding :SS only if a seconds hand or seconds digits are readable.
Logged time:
3:49
